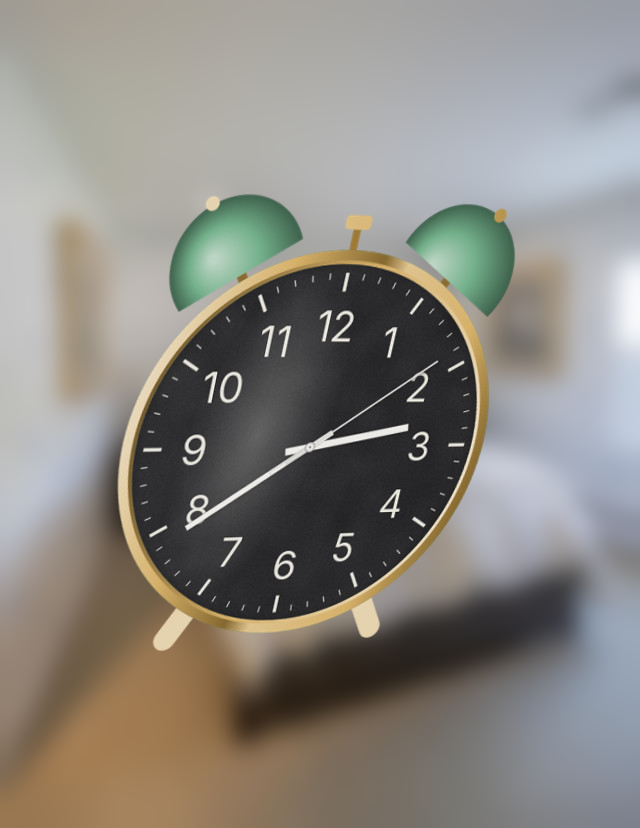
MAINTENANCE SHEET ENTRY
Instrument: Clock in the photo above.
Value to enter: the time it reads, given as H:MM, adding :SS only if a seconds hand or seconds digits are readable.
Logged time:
2:39:09
